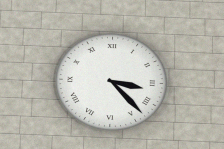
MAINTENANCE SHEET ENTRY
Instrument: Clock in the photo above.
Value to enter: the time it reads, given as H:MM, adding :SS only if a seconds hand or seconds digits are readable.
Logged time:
3:23
